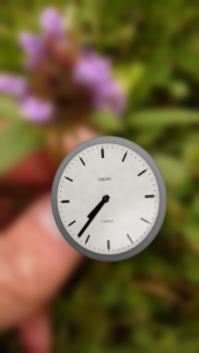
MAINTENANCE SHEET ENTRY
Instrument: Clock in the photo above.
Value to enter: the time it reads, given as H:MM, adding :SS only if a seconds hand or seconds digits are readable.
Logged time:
7:37
